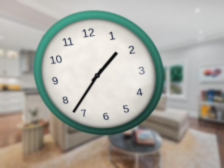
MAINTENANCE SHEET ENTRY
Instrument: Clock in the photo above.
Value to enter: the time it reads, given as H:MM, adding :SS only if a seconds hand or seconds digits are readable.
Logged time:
1:37
